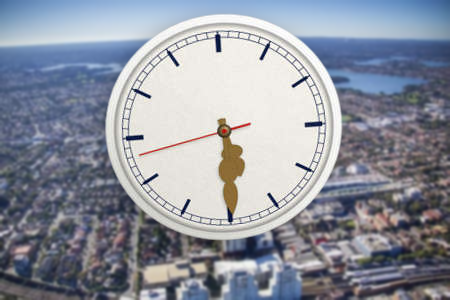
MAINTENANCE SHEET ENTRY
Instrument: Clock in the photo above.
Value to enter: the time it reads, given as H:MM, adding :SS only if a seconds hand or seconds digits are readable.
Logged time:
5:29:43
